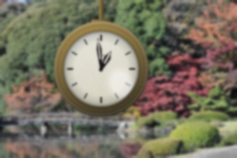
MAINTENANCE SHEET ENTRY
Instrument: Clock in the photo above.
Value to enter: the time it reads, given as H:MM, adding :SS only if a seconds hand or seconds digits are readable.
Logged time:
12:59
